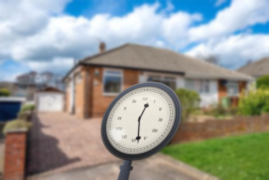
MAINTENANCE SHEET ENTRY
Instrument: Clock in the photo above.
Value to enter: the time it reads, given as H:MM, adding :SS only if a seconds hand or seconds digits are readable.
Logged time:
12:28
